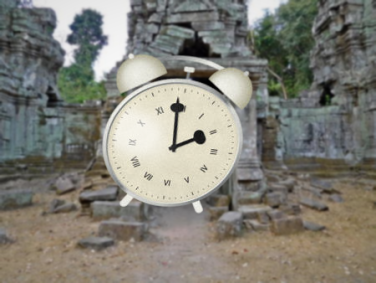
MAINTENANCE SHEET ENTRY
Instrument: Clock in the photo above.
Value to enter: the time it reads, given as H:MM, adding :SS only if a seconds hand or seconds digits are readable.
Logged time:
1:59
